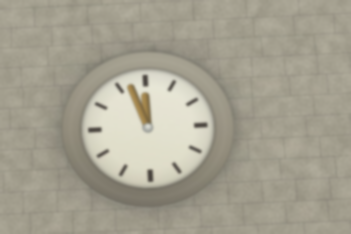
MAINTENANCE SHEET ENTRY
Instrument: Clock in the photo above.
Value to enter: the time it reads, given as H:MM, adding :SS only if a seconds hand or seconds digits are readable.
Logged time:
11:57
